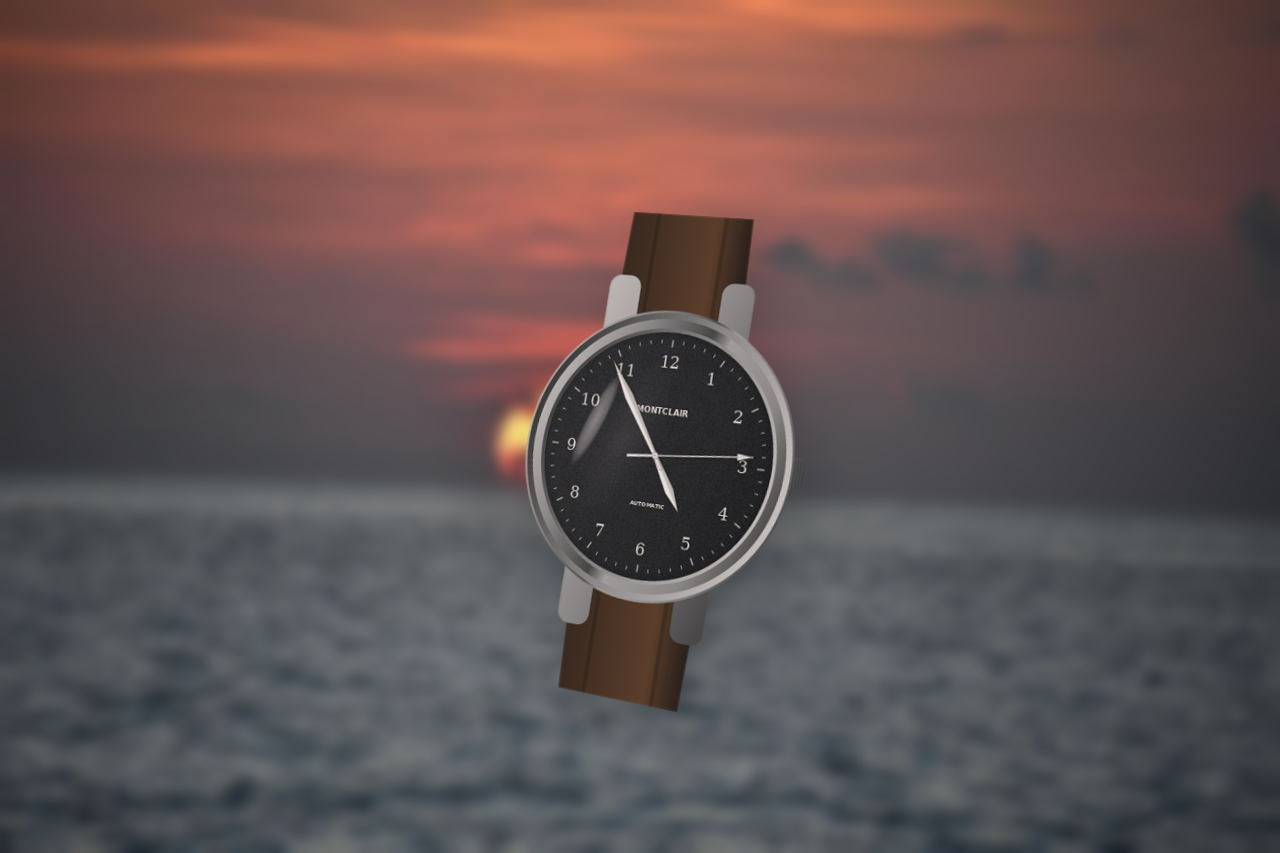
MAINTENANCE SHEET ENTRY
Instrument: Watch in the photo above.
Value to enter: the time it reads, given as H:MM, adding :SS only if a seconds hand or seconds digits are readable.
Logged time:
4:54:14
